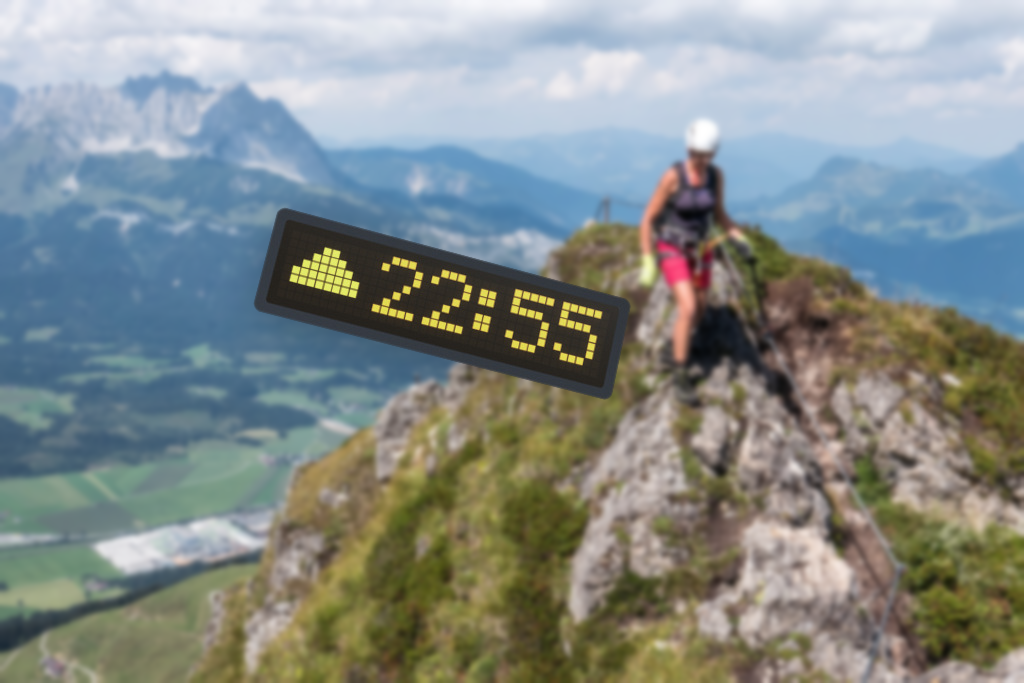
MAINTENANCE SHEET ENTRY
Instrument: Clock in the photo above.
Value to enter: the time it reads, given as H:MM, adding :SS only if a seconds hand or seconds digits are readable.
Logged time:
22:55
